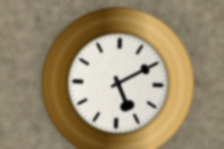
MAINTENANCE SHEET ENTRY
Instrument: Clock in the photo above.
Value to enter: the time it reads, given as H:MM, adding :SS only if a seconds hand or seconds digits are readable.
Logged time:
5:10
